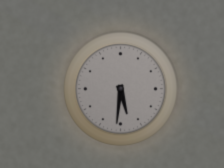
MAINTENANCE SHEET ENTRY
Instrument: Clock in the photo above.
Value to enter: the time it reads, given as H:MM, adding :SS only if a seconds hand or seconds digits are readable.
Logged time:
5:31
